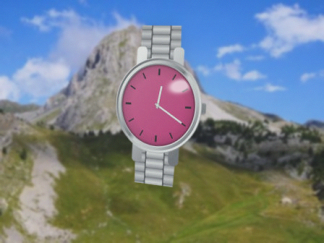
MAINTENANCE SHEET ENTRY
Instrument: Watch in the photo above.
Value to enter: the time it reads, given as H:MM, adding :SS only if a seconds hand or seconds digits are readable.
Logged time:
12:20
